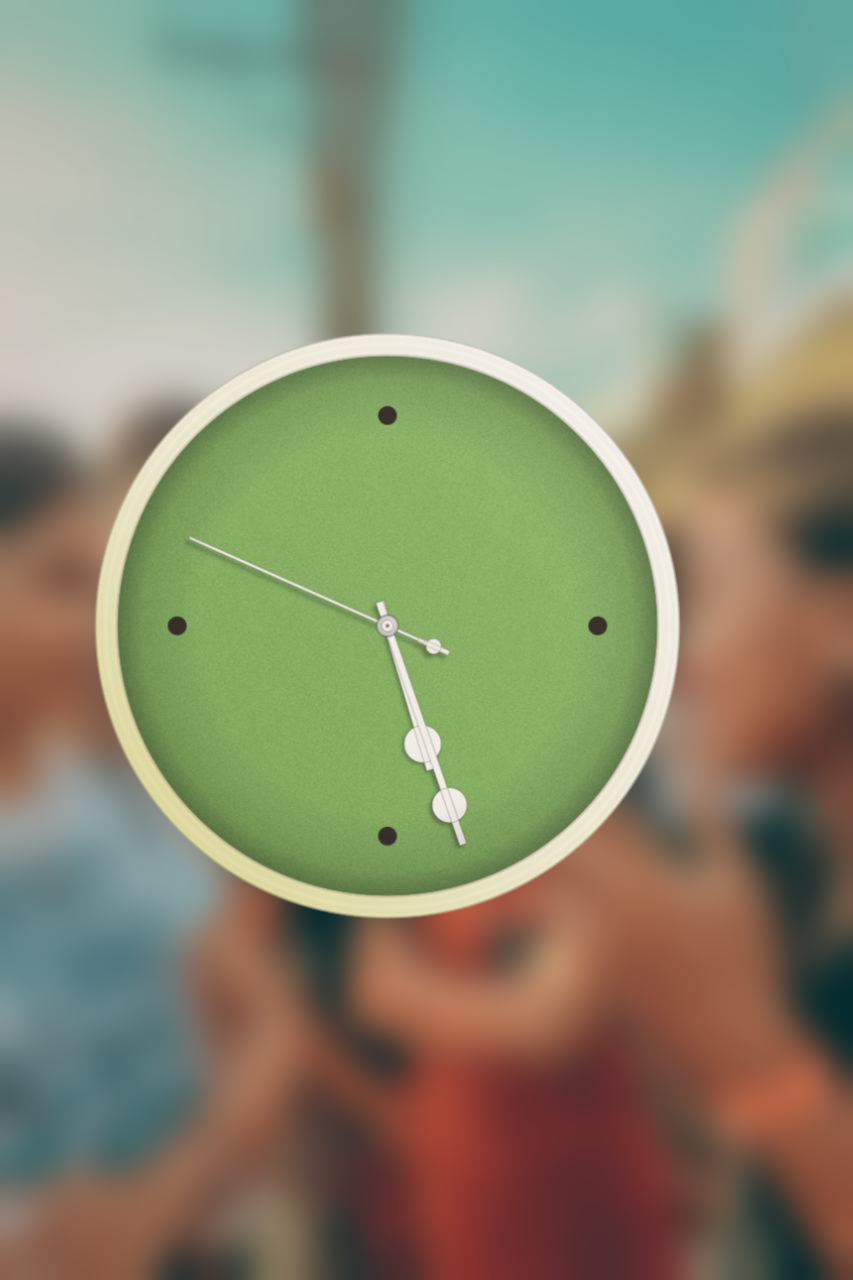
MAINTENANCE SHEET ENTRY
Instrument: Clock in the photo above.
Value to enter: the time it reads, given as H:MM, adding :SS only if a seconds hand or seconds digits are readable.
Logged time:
5:26:49
